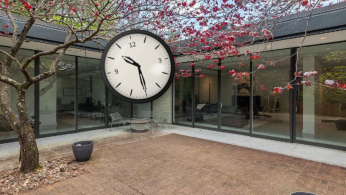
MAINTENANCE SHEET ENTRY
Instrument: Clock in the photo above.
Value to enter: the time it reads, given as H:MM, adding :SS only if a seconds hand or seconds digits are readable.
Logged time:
10:30
